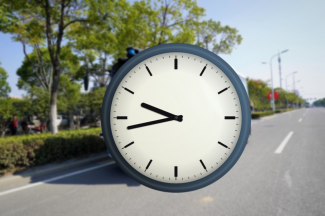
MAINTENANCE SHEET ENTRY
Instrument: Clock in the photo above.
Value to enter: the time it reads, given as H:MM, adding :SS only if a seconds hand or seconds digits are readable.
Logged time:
9:43
